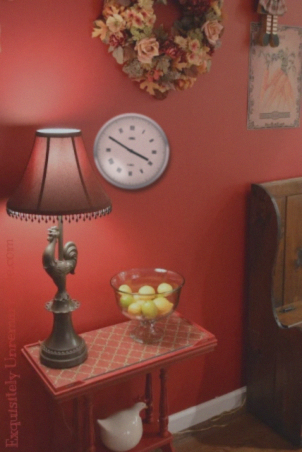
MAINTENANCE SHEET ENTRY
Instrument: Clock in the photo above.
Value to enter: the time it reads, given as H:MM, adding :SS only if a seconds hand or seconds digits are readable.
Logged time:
3:50
